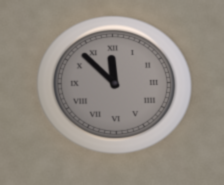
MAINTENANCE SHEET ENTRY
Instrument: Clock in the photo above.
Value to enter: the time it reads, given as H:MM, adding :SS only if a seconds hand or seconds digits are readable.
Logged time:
11:53
